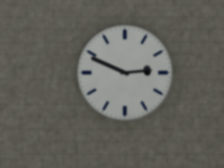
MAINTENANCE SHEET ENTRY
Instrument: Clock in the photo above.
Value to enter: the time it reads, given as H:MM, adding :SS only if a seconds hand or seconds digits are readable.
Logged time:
2:49
